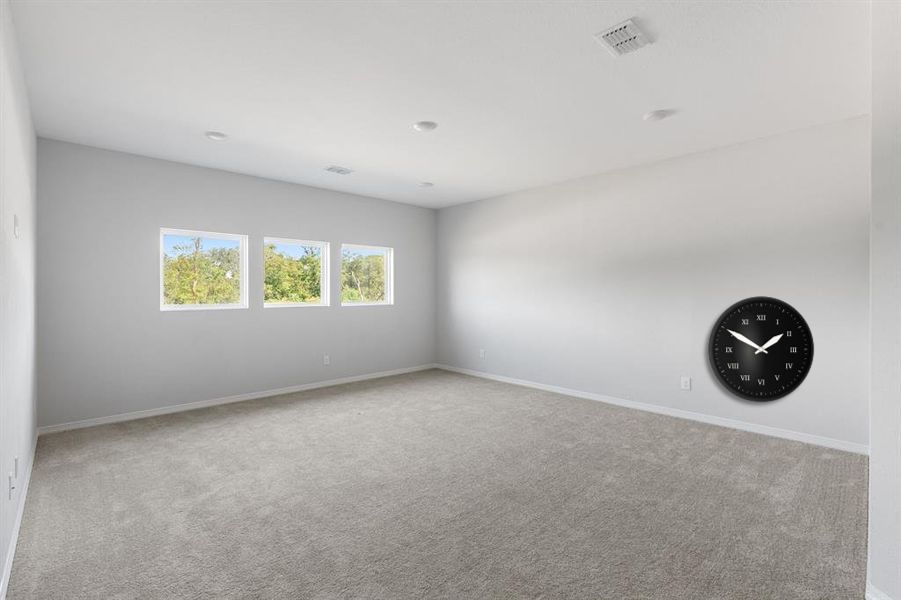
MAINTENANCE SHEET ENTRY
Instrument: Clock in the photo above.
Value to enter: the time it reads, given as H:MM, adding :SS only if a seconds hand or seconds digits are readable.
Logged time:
1:50
